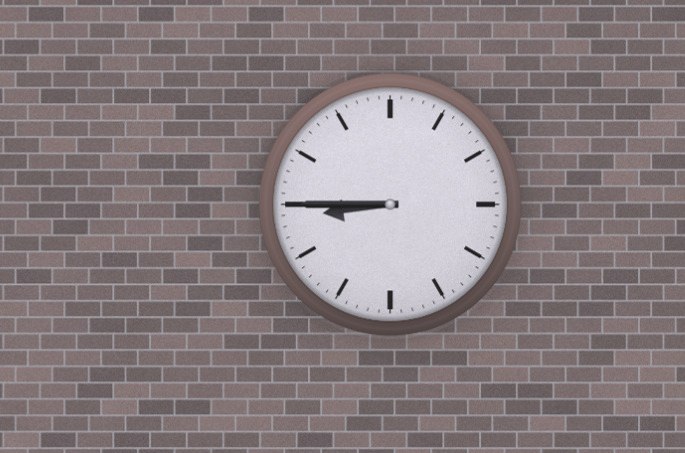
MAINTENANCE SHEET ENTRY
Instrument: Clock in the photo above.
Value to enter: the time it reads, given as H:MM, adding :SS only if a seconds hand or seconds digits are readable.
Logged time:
8:45
